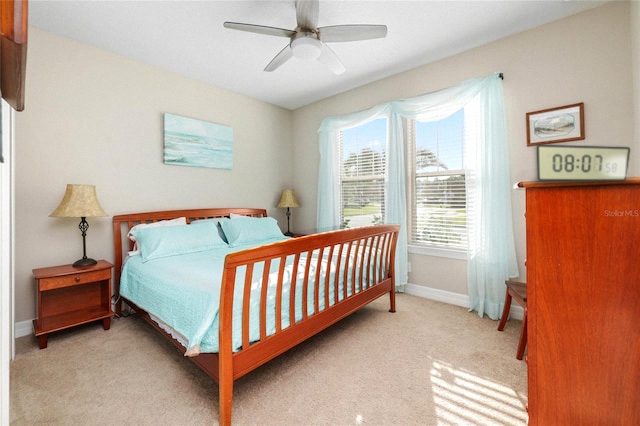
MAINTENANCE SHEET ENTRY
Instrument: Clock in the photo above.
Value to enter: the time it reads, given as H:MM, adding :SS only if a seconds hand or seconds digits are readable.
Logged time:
8:07:58
